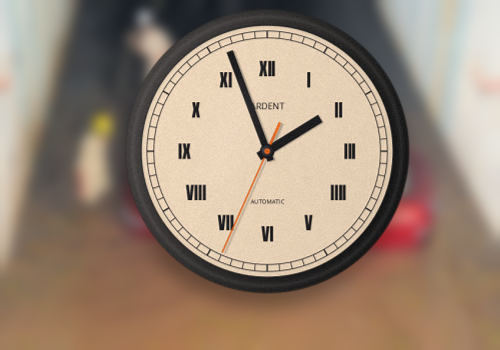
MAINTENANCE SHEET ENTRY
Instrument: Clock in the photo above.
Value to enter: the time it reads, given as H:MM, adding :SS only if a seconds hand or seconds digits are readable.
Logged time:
1:56:34
